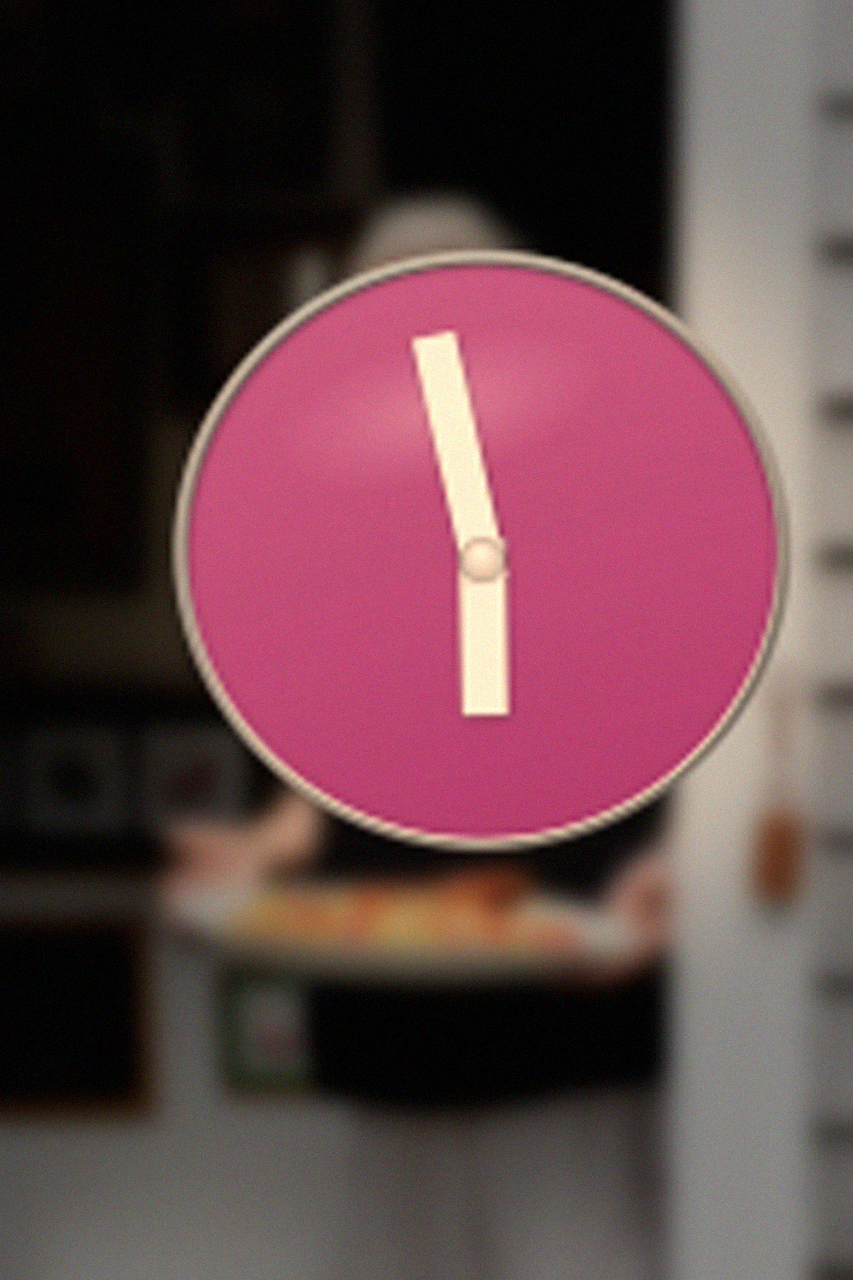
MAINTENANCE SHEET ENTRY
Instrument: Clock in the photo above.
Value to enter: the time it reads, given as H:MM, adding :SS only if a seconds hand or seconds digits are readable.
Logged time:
5:58
